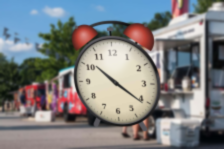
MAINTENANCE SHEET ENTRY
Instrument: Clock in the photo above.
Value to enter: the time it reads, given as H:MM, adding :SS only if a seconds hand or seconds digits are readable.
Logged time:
10:21
